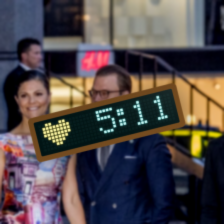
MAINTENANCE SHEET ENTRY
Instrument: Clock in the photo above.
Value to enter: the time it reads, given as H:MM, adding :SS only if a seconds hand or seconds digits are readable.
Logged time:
5:11
